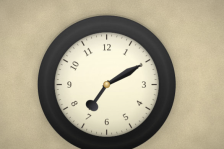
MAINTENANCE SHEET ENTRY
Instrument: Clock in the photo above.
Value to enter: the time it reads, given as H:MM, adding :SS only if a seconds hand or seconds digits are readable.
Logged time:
7:10
